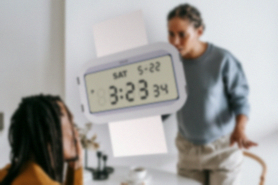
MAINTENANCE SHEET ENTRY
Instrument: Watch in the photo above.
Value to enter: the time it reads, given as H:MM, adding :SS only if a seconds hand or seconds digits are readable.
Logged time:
3:23:34
